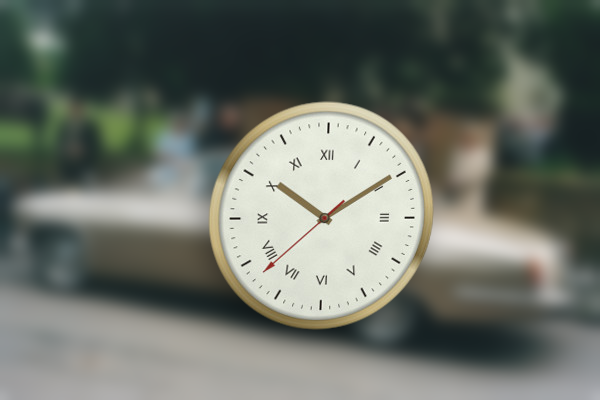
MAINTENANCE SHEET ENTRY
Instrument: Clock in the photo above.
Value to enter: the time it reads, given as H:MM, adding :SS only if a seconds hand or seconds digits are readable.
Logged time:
10:09:38
